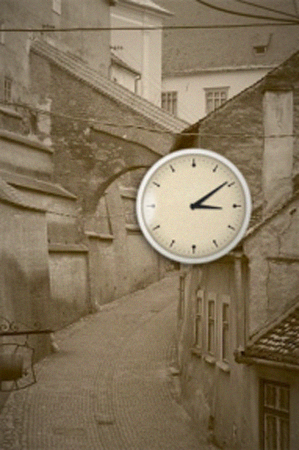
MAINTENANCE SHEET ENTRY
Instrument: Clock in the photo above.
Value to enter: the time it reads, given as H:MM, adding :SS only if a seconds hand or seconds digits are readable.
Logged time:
3:09
